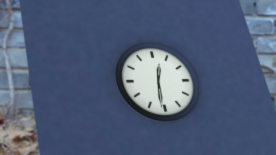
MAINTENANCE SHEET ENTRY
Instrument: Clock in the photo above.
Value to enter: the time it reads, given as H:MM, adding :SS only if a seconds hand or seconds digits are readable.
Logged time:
12:31
